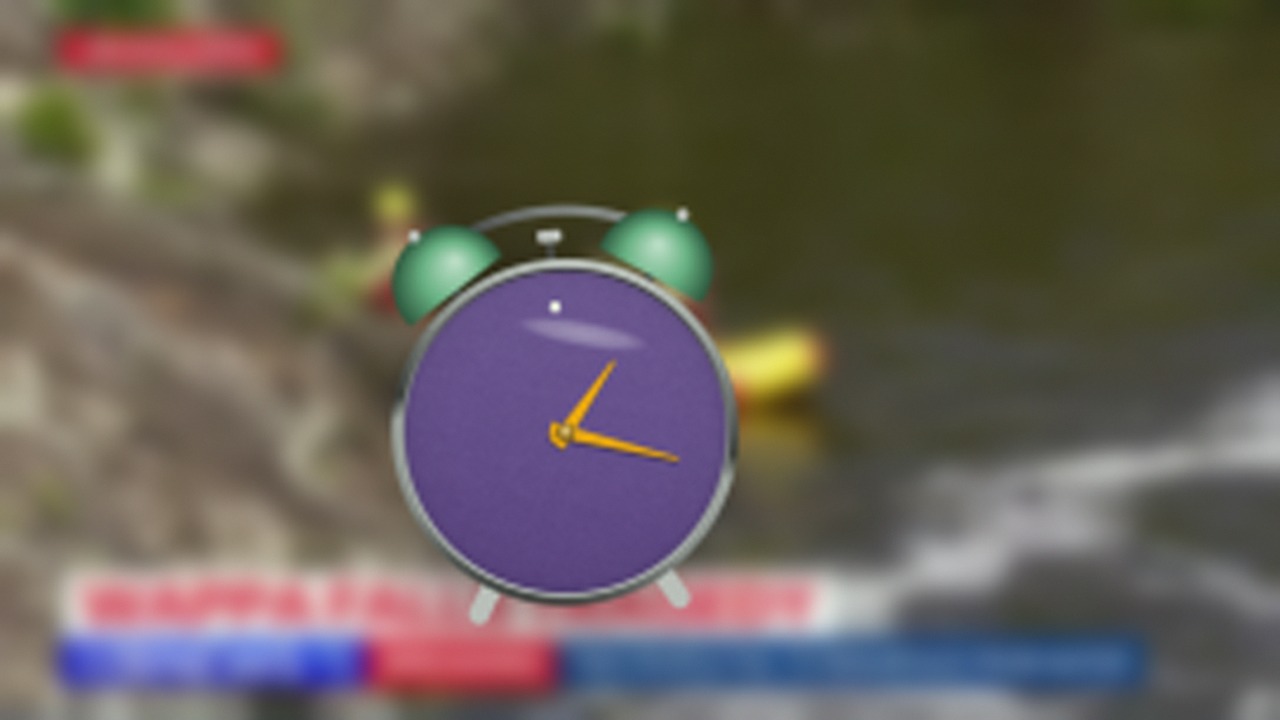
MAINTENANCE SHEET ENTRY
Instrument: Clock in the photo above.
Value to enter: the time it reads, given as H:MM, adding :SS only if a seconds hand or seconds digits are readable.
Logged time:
1:18
